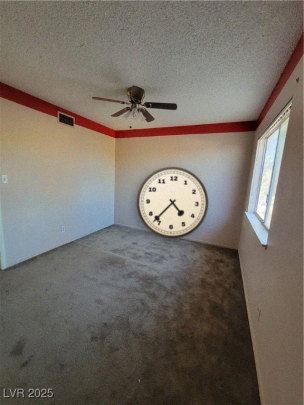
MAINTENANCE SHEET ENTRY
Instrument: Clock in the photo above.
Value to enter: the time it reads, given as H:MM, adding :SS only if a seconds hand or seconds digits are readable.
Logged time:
4:37
